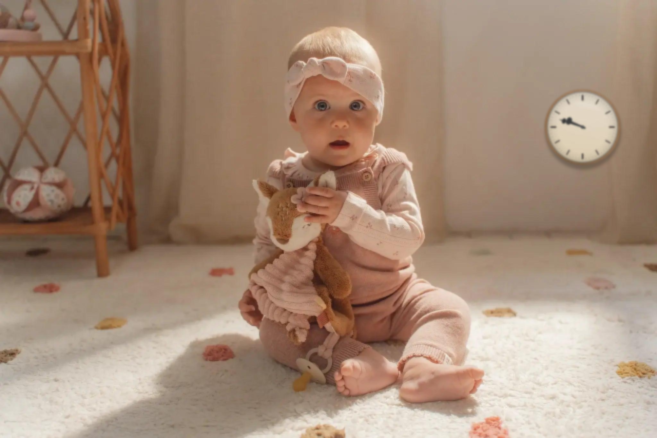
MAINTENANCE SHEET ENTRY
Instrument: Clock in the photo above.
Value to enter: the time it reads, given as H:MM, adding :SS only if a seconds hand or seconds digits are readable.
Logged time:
9:48
